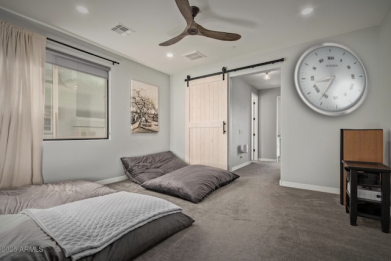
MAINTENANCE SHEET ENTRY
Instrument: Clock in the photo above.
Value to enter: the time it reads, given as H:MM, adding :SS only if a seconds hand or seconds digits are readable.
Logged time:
8:36
